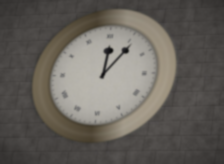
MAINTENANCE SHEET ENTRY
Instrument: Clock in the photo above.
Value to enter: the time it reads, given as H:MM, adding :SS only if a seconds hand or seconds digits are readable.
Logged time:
12:06
